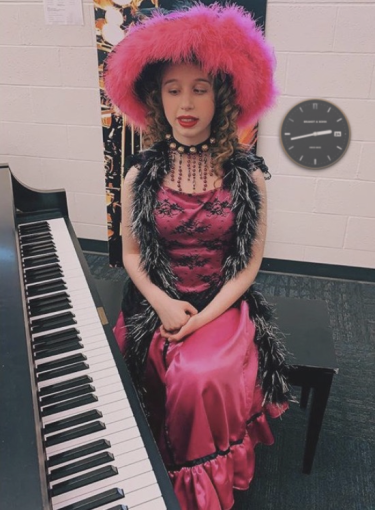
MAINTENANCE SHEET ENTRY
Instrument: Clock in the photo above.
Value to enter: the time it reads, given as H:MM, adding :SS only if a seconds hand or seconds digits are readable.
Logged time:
2:43
